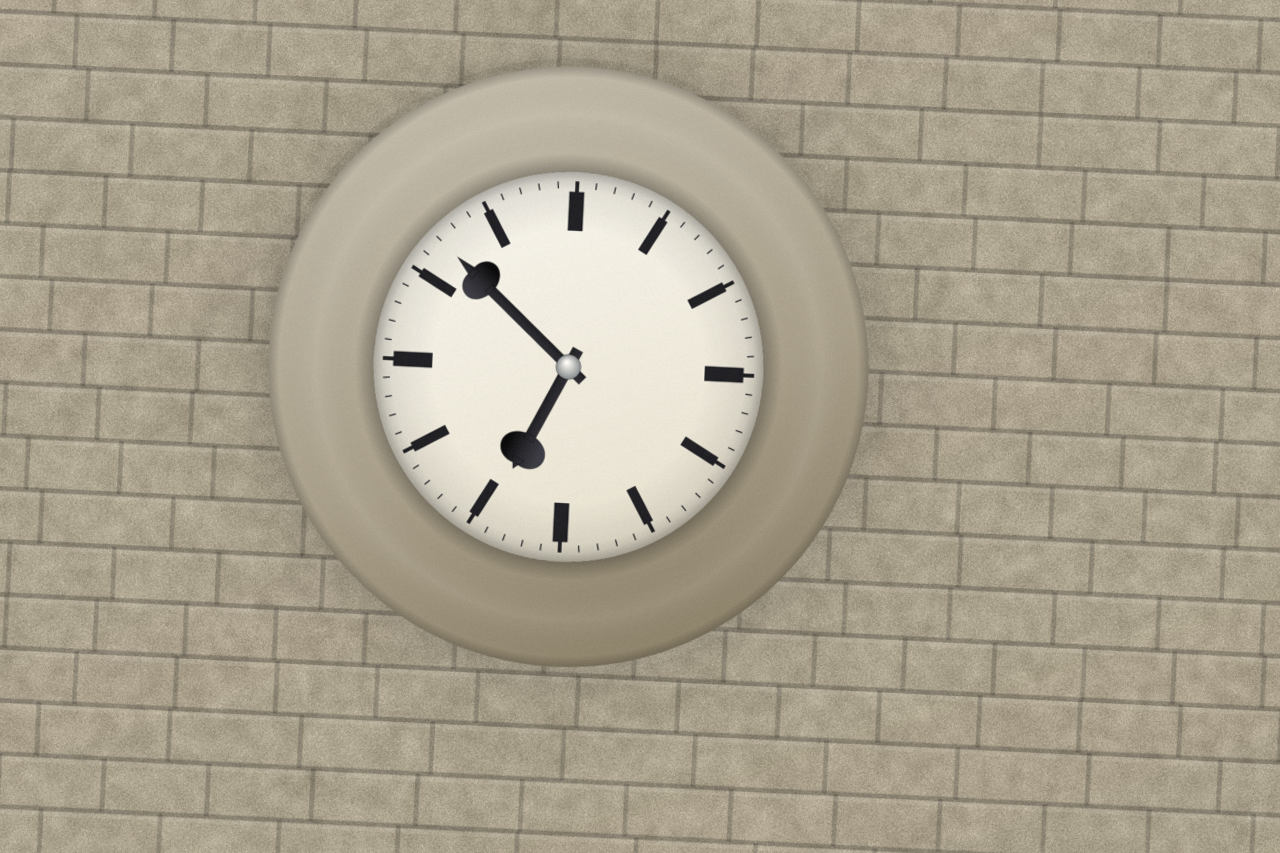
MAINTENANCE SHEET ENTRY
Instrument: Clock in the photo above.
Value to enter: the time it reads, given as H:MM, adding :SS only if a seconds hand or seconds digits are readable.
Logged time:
6:52
